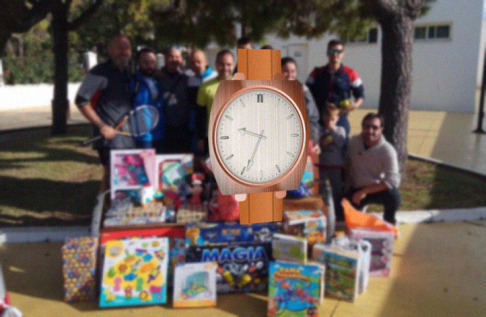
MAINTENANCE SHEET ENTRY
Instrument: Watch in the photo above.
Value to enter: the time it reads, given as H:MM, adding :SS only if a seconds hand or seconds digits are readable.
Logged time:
9:34
